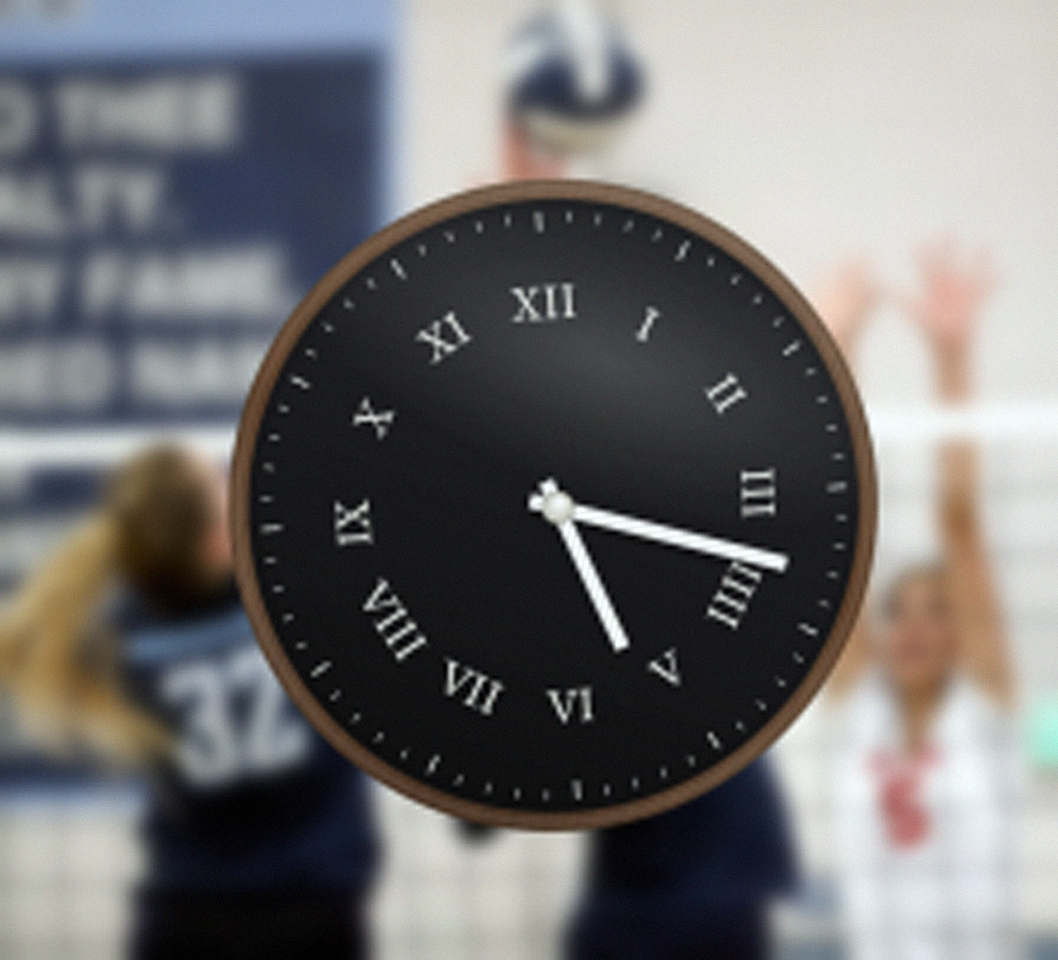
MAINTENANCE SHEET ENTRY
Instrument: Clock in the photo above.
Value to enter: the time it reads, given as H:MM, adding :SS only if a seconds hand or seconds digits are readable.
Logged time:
5:18
